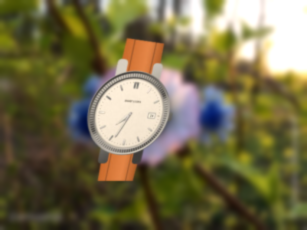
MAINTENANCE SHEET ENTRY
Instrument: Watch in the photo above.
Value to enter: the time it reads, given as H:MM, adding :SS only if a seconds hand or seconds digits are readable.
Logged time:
7:34
